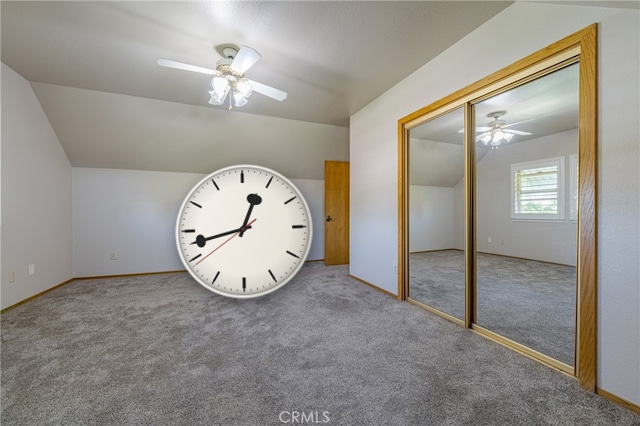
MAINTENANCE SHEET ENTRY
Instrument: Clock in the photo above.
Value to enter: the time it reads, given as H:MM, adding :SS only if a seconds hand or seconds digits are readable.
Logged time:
12:42:39
